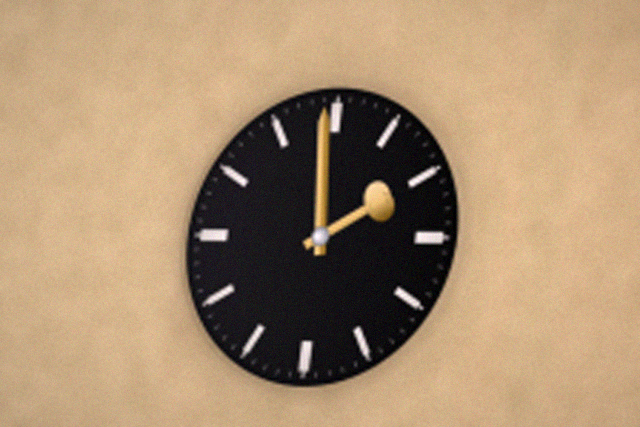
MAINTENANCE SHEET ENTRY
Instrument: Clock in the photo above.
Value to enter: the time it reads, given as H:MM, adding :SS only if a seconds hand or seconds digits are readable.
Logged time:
1:59
